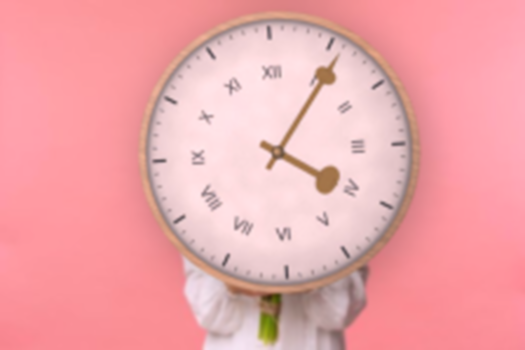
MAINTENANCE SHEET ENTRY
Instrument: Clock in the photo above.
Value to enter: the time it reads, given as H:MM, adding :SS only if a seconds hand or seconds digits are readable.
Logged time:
4:06
